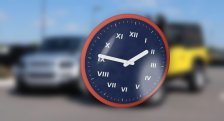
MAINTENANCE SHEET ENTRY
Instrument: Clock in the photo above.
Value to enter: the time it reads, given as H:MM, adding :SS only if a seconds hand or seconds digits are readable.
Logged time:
1:46
